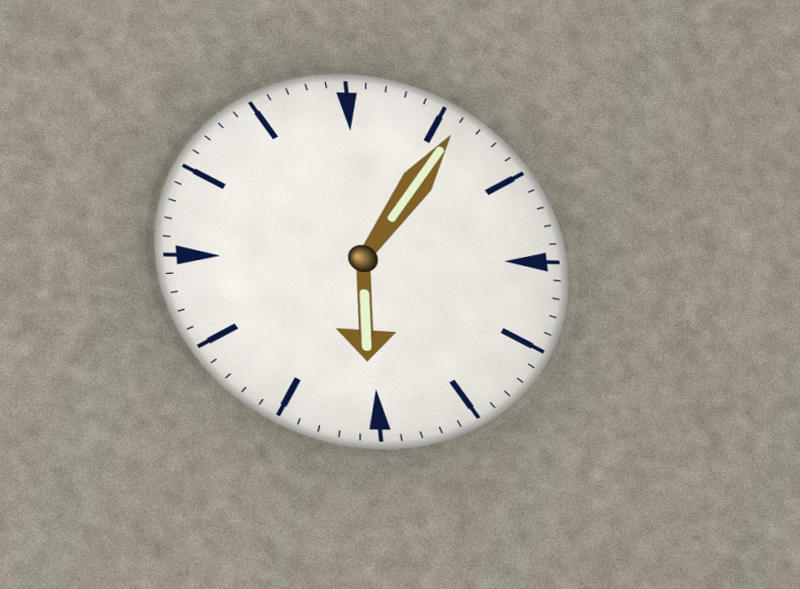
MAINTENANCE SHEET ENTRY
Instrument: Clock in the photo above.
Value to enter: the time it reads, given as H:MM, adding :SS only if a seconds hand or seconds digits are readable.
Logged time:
6:06
